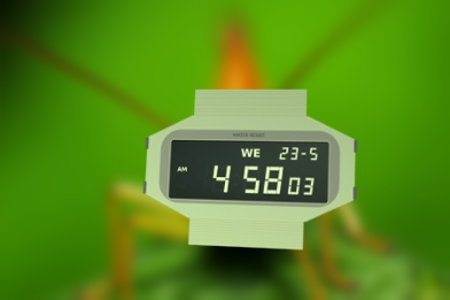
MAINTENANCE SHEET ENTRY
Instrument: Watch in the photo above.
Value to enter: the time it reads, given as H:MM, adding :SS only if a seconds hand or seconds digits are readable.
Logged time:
4:58:03
